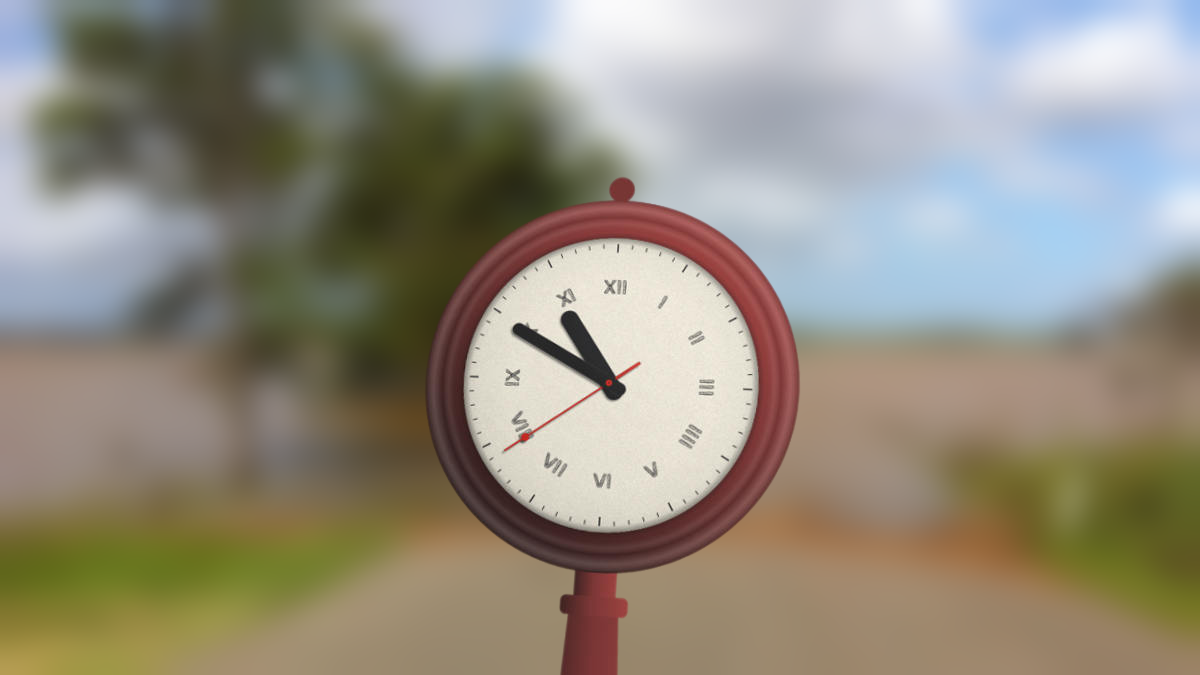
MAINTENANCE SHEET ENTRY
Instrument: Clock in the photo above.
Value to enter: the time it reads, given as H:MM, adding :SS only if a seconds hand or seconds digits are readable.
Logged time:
10:49:39
